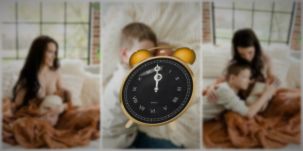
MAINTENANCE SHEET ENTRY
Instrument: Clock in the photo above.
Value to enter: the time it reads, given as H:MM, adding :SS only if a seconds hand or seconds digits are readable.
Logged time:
11:59
